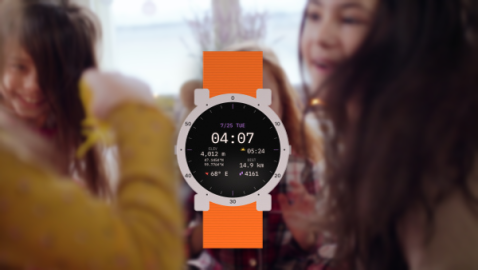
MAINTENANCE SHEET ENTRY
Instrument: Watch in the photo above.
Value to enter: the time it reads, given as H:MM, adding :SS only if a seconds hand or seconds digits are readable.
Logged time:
4:07
